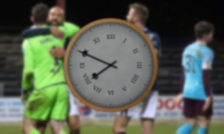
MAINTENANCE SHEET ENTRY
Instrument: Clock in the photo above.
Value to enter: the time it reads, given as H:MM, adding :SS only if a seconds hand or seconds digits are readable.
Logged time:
7:49
